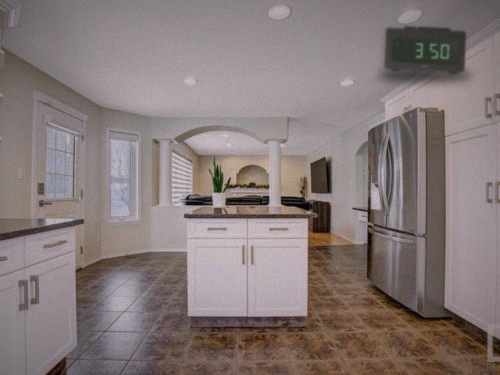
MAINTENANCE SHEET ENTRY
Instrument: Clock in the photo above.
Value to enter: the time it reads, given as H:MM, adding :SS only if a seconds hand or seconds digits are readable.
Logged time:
3:50
